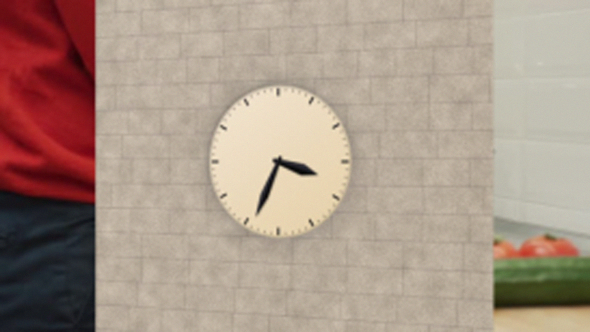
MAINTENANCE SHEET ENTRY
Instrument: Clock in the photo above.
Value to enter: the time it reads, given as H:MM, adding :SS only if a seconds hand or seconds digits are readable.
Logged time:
3:34
